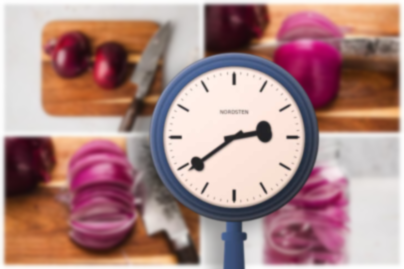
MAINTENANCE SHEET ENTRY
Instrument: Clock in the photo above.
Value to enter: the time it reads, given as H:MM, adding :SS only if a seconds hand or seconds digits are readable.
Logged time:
2:39
